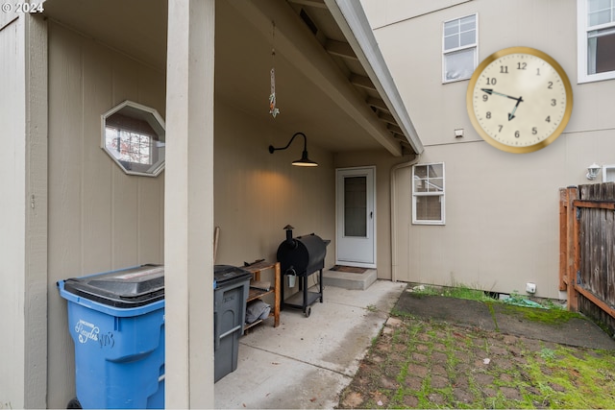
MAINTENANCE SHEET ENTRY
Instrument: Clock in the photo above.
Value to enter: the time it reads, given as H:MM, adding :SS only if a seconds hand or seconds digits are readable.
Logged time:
6:47
